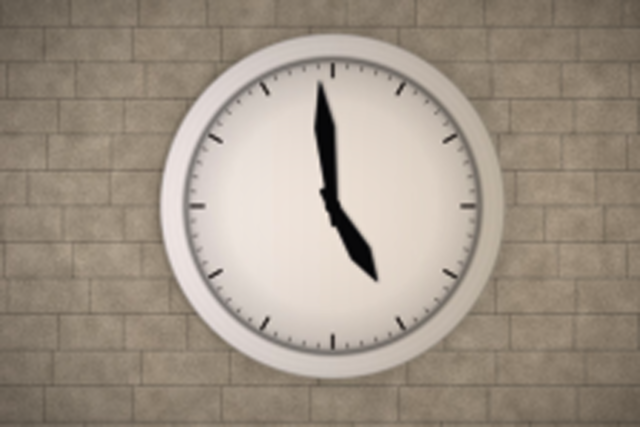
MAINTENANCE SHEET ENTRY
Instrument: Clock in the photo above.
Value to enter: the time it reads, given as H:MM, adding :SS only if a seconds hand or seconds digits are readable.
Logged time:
4:59
